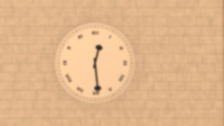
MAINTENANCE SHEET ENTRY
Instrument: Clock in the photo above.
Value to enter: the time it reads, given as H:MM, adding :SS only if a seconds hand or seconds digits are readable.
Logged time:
12:29
